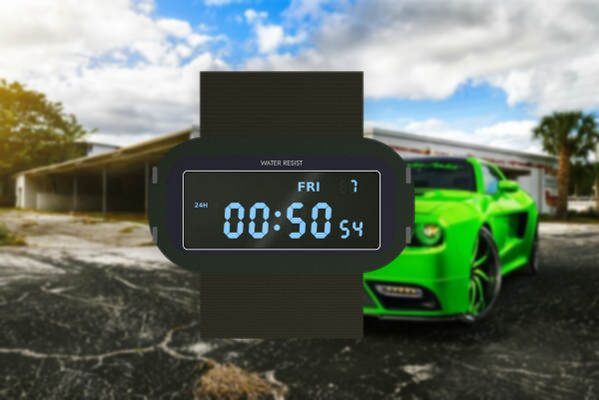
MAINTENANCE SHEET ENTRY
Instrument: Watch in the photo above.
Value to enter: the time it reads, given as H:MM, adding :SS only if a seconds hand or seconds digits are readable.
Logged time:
0:50:54
